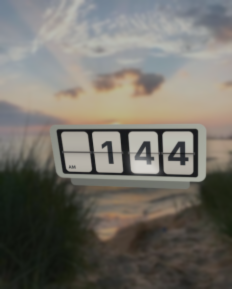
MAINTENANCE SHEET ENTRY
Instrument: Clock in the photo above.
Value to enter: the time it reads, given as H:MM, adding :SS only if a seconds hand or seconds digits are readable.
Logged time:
1:44
